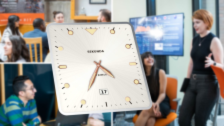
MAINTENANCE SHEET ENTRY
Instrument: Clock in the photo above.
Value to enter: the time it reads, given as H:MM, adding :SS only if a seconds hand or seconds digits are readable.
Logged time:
4:35
